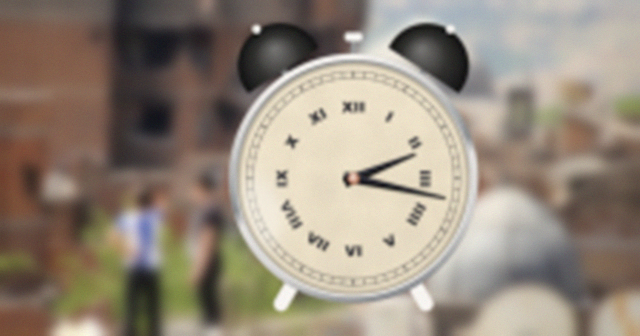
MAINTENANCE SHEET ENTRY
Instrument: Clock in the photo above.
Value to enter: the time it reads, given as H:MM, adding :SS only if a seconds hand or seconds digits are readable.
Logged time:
2:17
